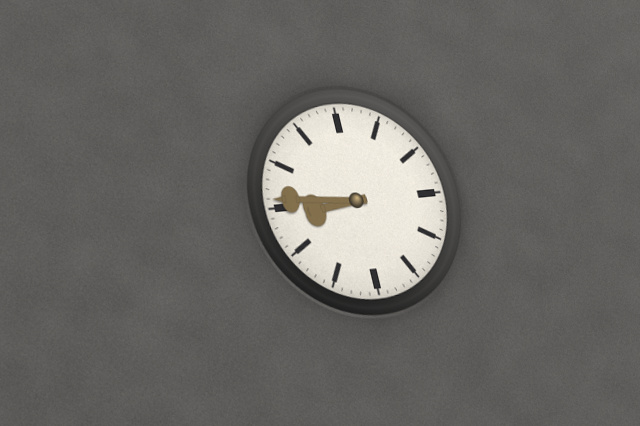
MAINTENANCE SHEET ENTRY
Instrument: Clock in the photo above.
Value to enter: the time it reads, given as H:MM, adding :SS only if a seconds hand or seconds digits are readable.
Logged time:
8:46
